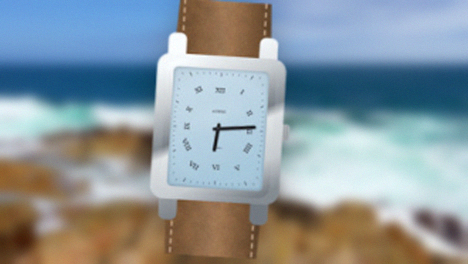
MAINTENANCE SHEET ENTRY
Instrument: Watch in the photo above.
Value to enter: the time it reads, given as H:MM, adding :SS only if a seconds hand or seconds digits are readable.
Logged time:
6:14
